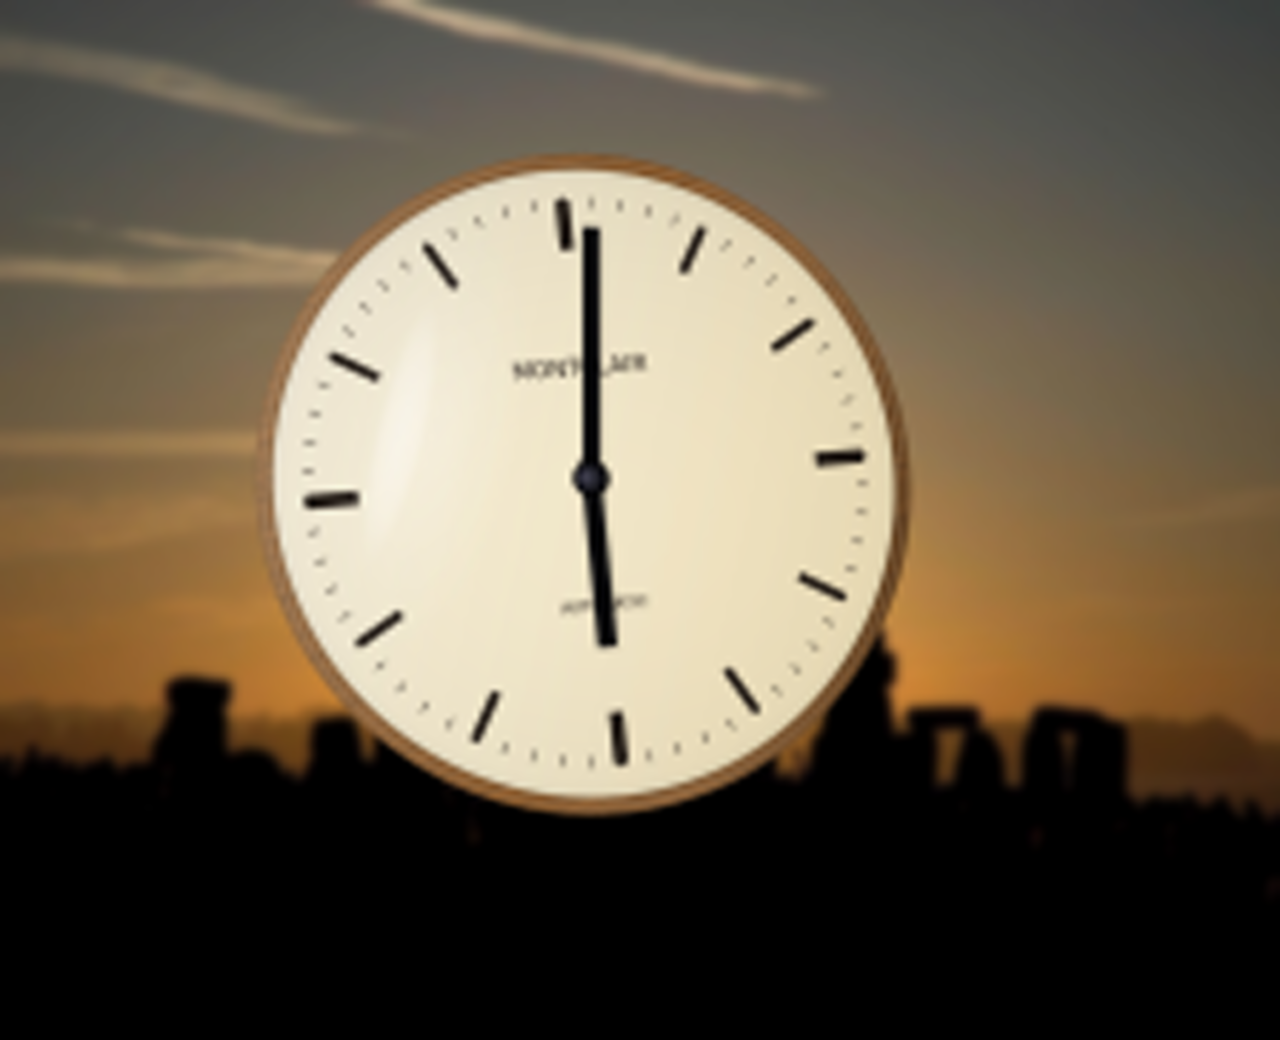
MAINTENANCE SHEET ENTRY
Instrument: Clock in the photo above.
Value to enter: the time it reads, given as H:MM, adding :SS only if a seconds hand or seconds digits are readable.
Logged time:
6:01
